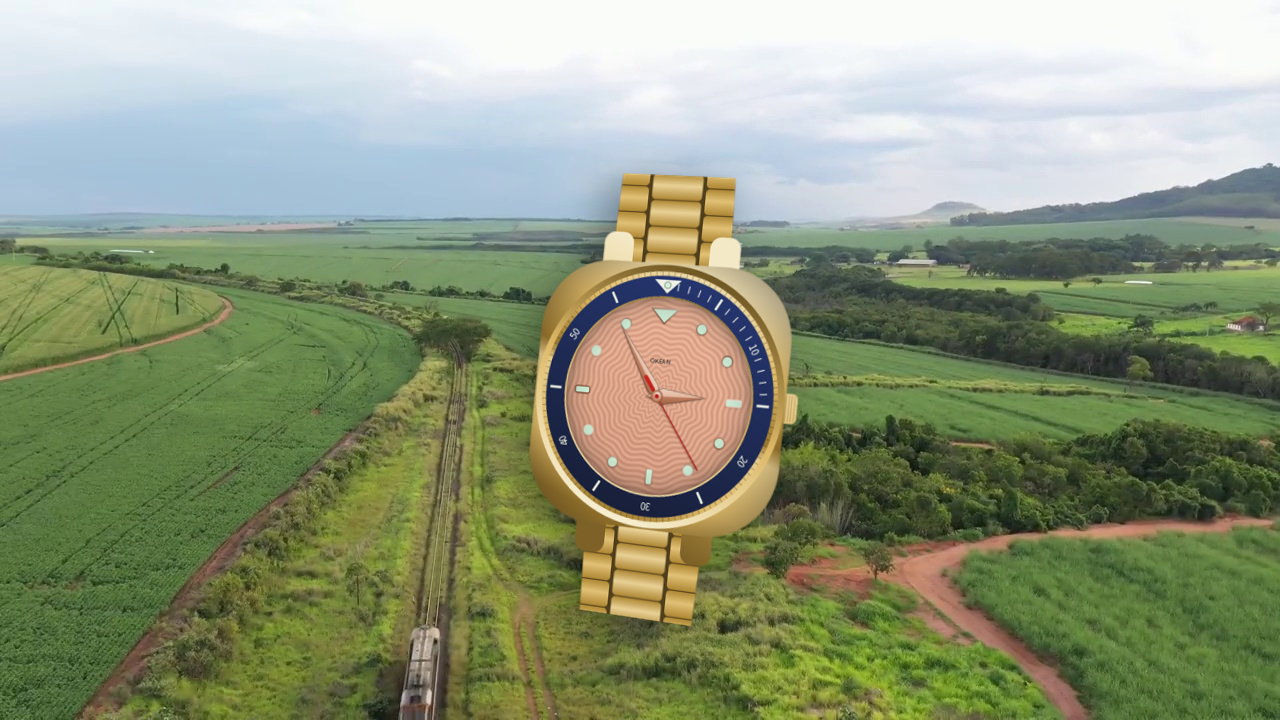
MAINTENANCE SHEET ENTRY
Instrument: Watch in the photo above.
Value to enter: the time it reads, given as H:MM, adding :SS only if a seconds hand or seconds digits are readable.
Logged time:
2:54:24
